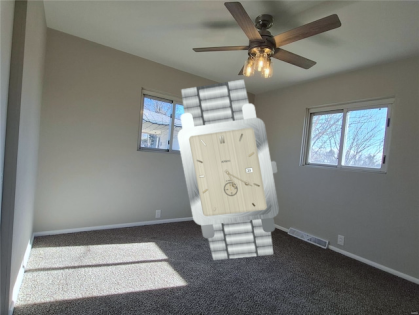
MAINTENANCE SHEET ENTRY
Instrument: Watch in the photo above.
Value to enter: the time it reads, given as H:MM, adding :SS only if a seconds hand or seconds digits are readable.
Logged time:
5:21
